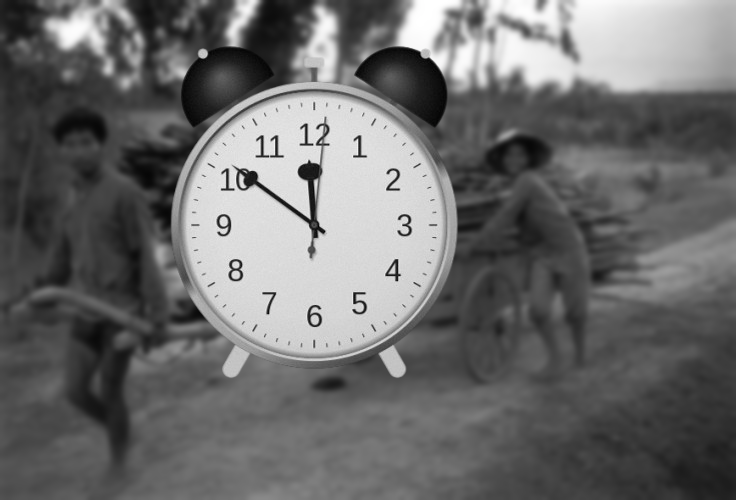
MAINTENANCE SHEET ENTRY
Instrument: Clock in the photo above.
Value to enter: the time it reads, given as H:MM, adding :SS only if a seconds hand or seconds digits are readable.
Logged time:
11:51:01
